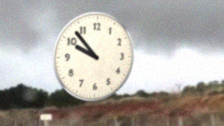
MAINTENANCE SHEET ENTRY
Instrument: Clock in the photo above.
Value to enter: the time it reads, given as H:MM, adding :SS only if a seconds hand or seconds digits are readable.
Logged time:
9:53
